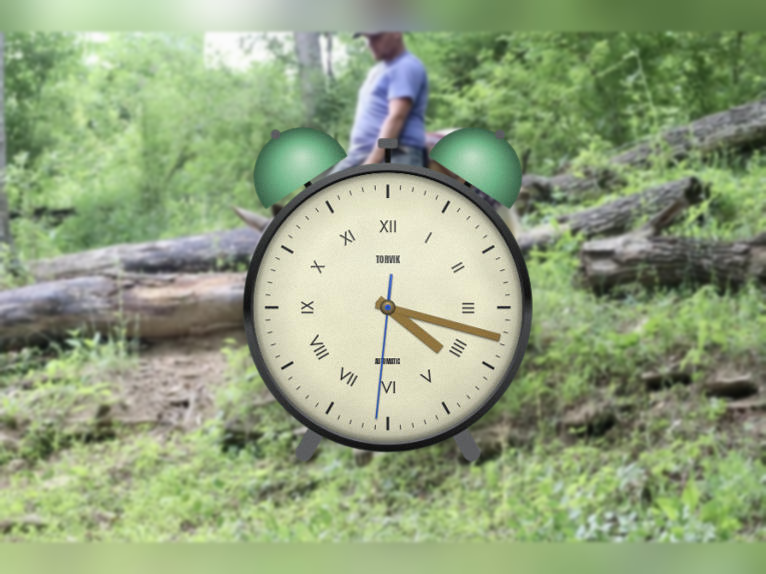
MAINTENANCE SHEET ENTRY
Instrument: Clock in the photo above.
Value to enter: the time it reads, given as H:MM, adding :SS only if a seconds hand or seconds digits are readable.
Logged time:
4:17:31
